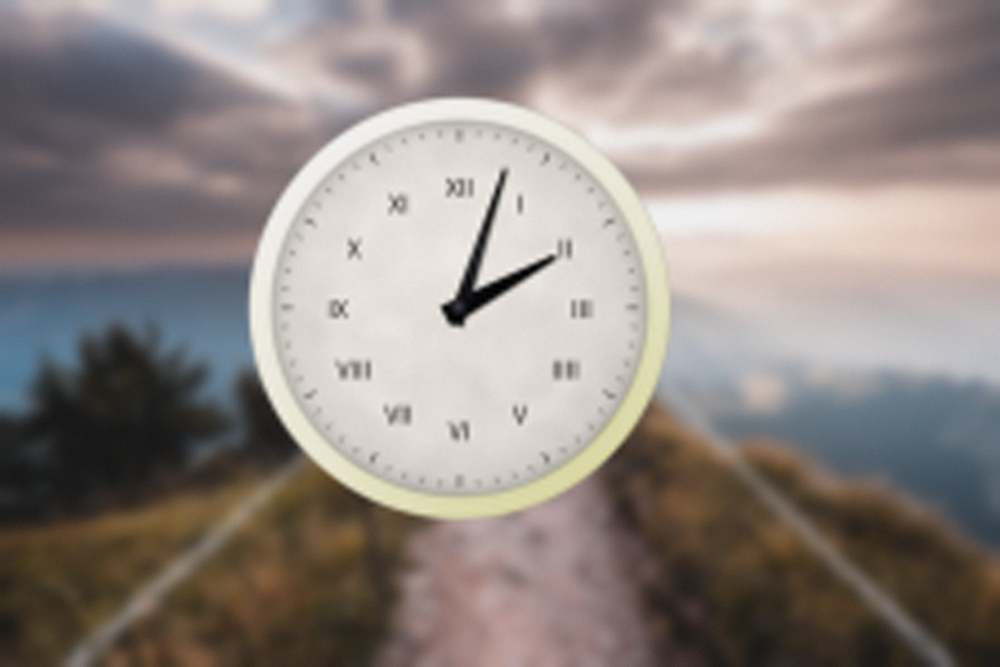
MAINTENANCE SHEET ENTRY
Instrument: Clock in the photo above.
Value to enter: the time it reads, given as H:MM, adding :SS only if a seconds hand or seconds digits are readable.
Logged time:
2:03
